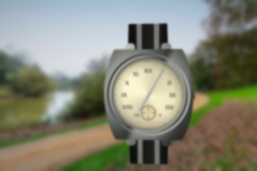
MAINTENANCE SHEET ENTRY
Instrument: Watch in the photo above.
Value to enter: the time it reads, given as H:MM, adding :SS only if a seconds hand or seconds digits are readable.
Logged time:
7:05
